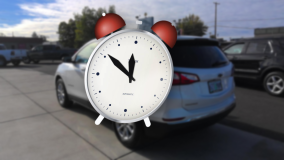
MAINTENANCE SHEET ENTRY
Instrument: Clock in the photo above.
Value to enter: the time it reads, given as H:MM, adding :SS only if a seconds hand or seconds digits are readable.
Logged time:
11:51
